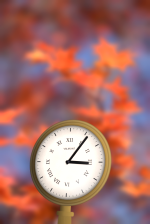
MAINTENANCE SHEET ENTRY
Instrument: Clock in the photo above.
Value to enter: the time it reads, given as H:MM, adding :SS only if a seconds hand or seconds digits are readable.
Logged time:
3:06
